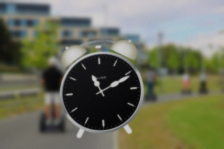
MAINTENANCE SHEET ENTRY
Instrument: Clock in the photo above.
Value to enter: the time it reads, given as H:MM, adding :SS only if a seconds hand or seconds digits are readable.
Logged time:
11:11
